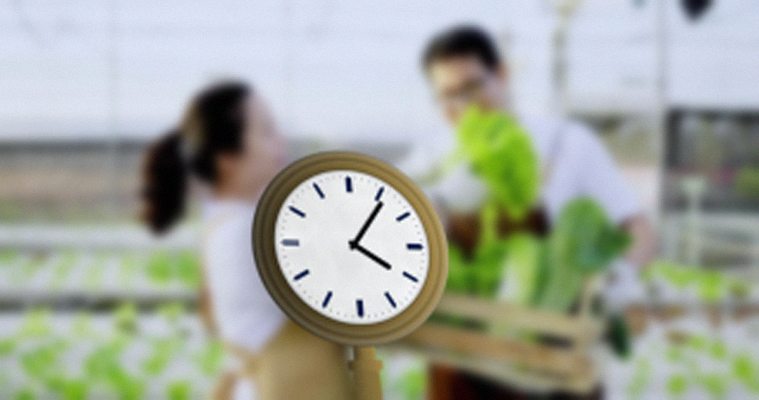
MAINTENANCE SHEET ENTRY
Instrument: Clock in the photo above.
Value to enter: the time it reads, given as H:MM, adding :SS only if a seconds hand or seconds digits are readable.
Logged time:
4:06
